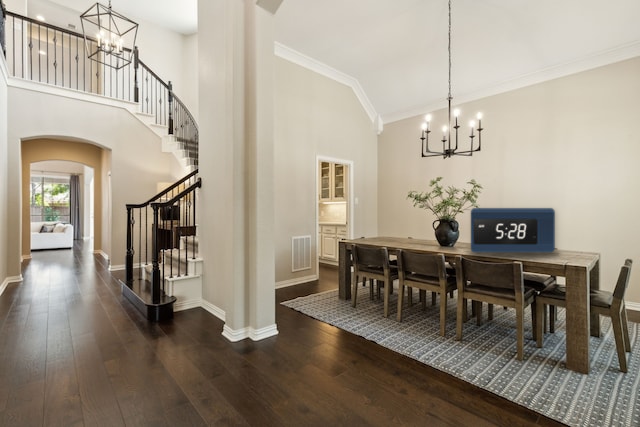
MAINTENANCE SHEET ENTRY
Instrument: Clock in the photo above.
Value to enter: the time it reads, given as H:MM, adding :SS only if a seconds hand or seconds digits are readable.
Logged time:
5:28
